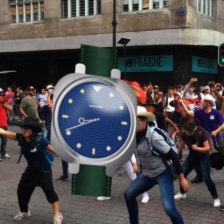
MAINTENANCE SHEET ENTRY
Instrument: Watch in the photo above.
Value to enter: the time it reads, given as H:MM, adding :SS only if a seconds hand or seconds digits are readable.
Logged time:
8:41
